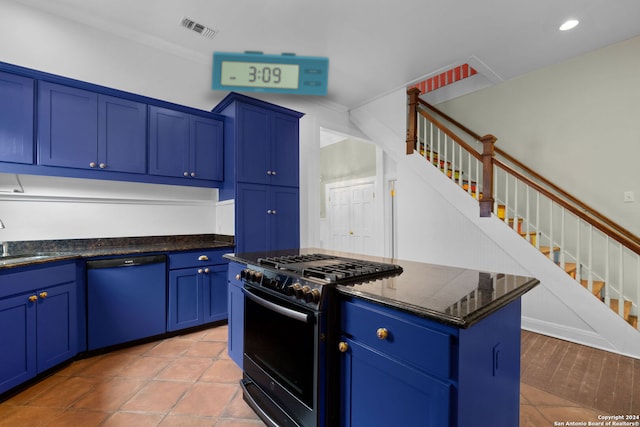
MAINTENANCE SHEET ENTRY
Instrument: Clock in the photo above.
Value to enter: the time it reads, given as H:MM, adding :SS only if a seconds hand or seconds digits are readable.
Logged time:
3:09
